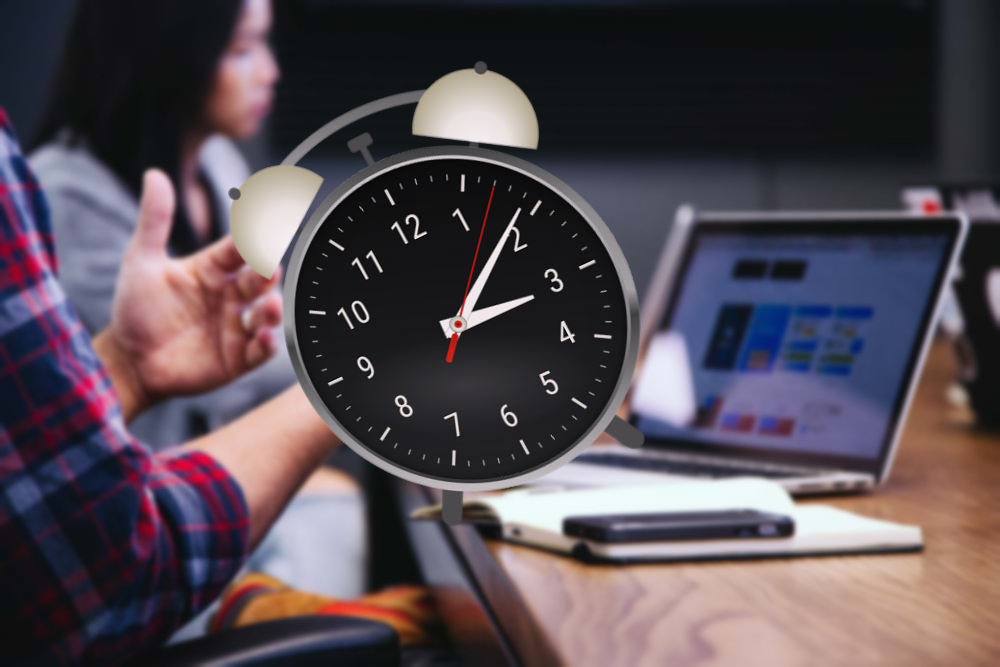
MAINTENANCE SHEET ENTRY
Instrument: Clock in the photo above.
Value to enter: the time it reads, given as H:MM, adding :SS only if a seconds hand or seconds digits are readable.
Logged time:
3:09:07
